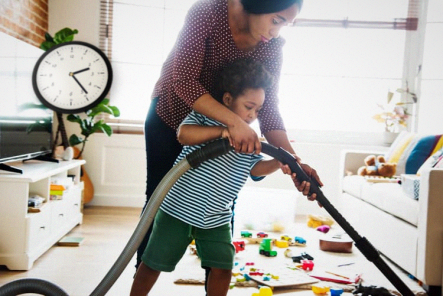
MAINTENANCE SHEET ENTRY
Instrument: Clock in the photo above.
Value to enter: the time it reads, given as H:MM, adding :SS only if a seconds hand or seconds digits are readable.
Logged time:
2:24
